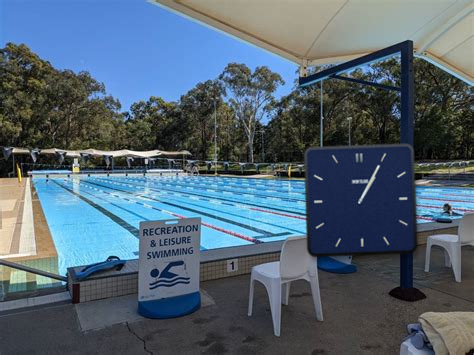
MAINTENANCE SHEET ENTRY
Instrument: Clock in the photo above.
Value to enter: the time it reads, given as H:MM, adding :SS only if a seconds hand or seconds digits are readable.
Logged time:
1:05
